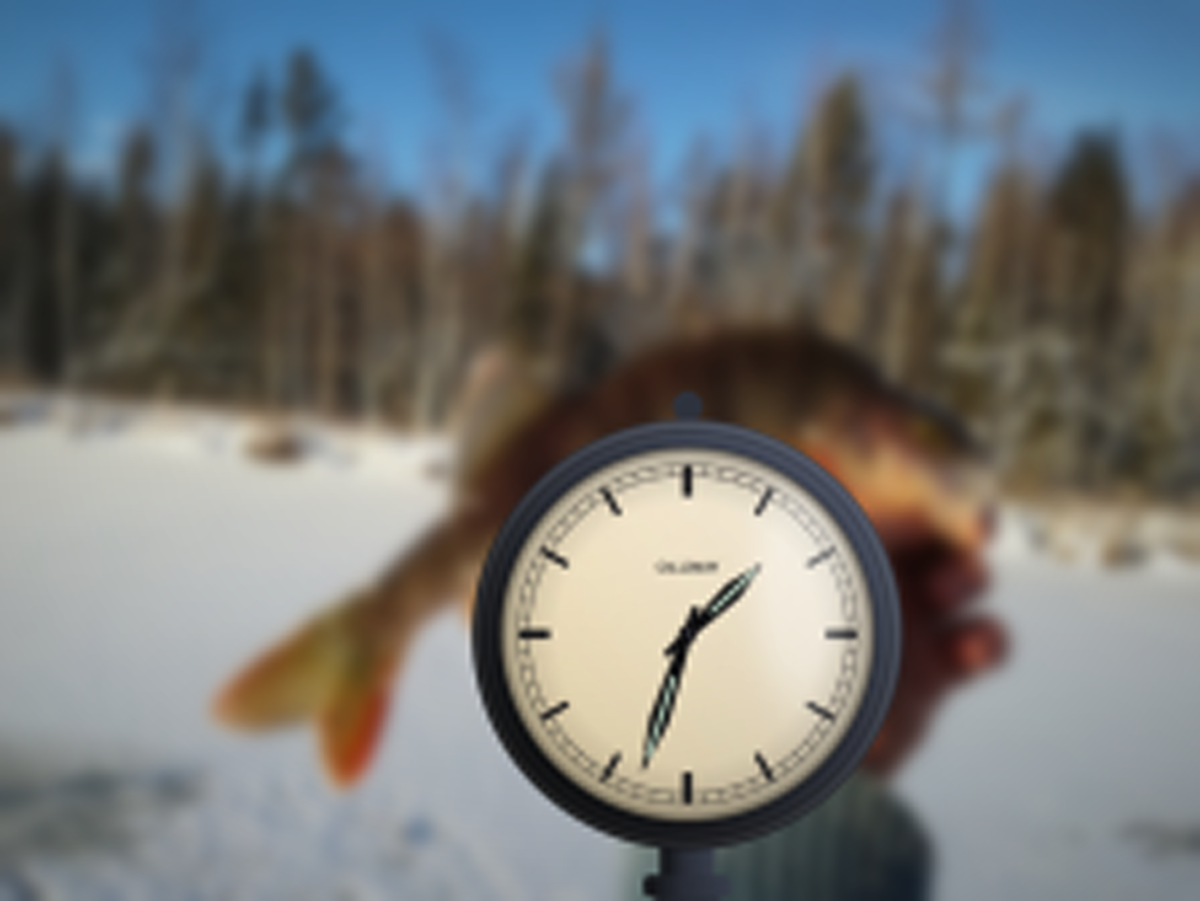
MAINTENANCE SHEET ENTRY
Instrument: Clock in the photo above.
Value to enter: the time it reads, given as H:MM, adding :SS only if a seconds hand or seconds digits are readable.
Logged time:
1:33
